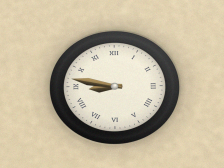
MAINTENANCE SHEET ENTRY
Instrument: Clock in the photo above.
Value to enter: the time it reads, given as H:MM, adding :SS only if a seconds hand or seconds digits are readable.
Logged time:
8:47
